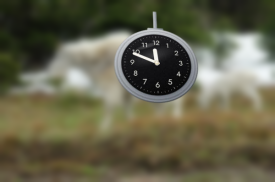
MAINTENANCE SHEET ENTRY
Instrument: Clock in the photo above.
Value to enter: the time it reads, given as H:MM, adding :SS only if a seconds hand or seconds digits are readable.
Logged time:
11:49
